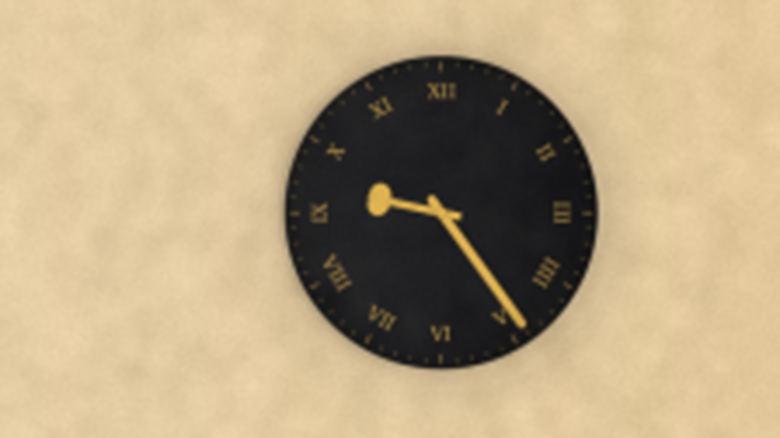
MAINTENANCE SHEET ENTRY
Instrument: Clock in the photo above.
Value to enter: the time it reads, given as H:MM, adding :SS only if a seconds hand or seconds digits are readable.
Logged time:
9:24
